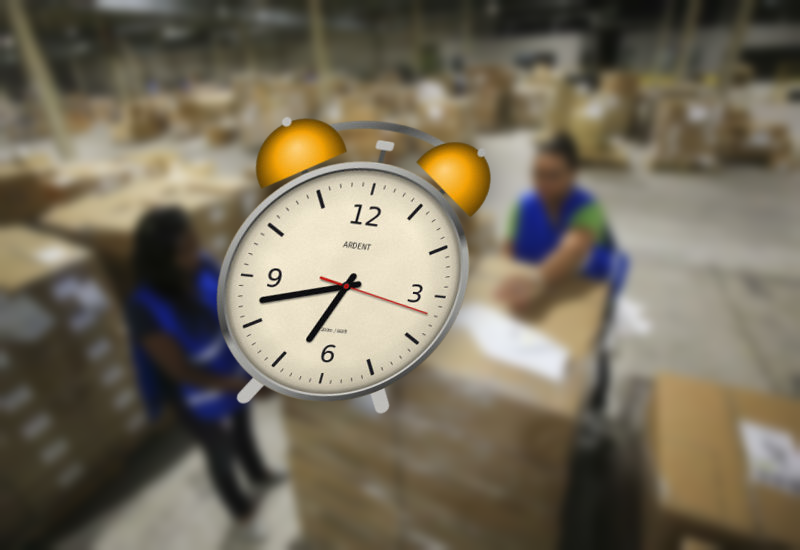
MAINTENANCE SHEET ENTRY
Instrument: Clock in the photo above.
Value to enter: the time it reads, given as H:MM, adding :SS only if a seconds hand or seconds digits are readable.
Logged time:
6:42:17
